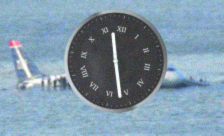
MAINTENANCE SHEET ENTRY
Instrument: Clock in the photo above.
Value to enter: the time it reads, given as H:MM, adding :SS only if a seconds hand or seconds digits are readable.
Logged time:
11:27
